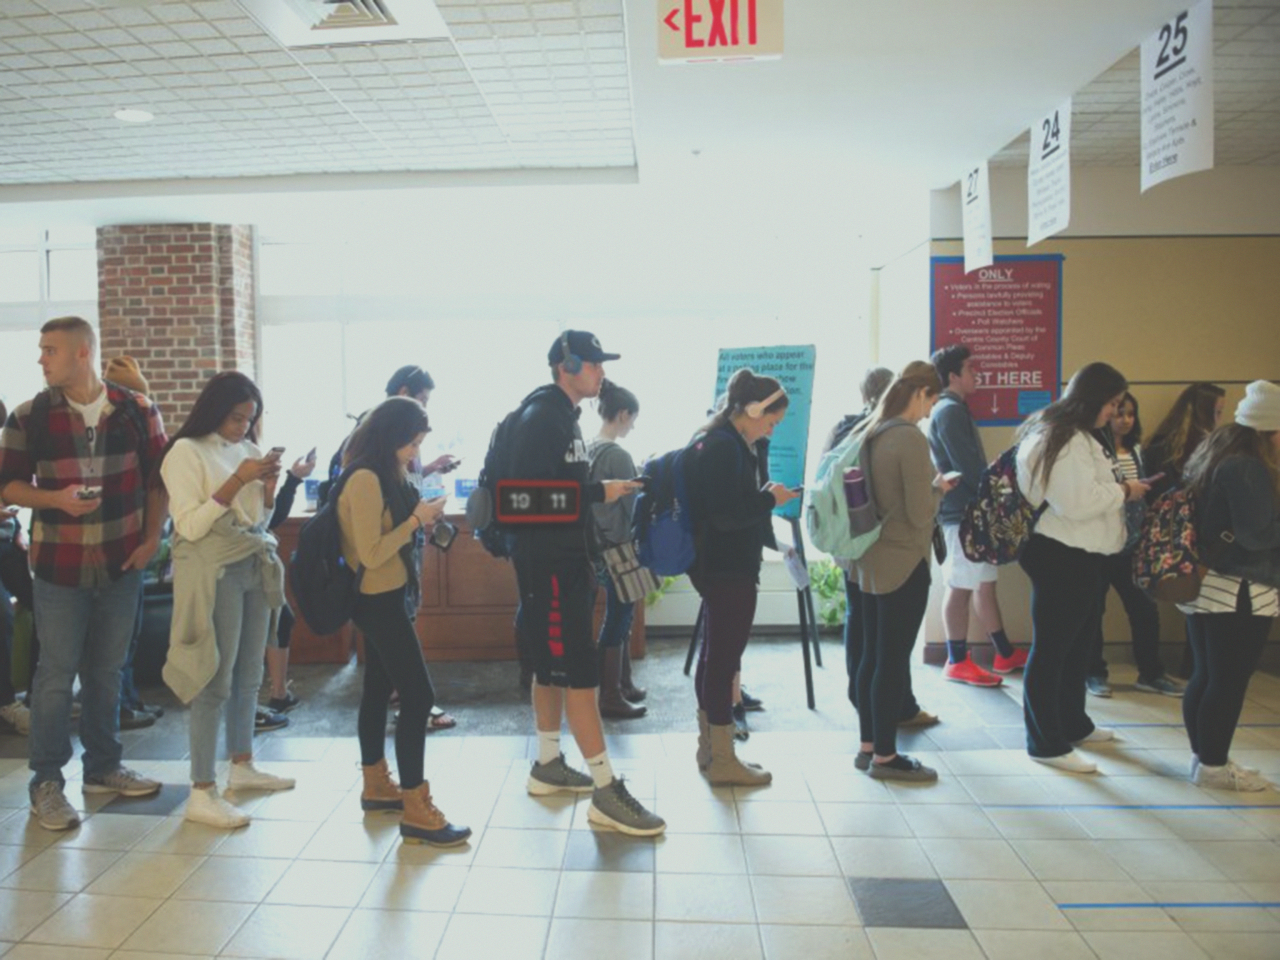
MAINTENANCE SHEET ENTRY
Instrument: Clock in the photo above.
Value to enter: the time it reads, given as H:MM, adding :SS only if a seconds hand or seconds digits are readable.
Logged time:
19:11
